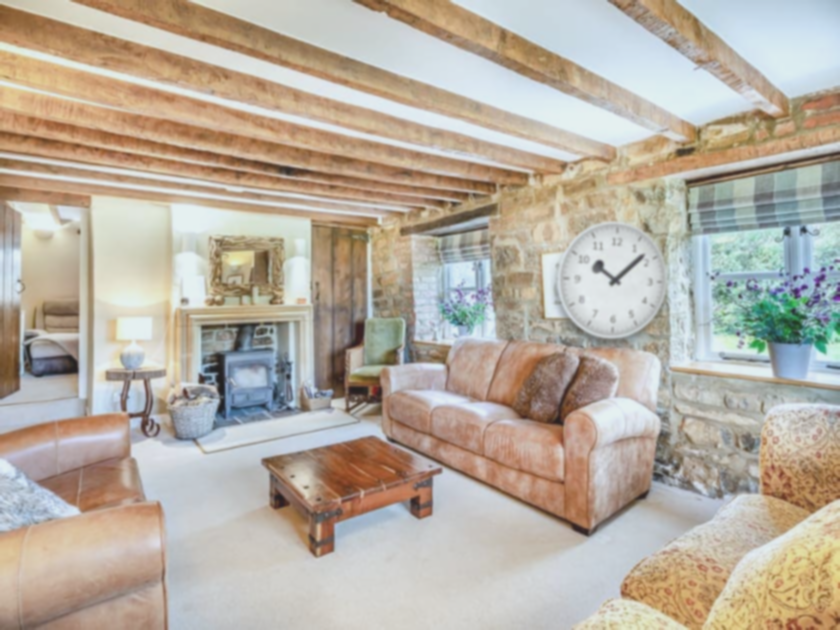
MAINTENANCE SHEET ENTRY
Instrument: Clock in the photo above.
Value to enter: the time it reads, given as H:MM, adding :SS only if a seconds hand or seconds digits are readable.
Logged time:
10:08
